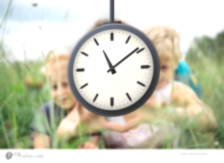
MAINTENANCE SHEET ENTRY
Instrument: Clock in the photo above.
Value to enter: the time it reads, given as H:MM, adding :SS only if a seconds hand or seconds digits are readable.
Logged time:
11:09
